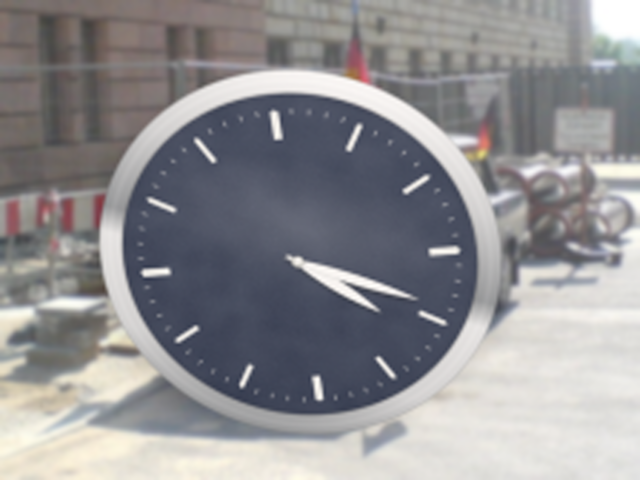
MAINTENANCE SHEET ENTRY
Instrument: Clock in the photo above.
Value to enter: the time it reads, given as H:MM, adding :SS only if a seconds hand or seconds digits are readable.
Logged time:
4:19
